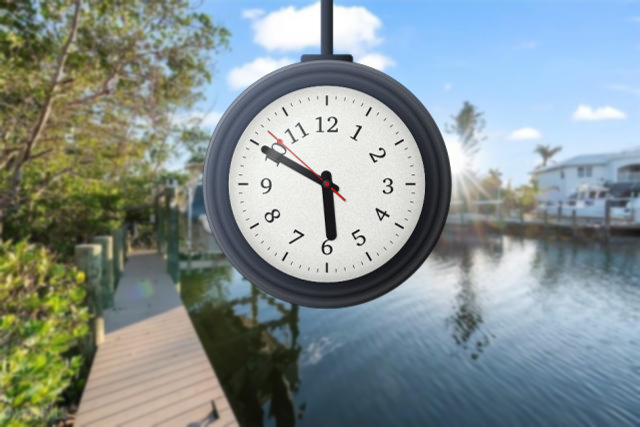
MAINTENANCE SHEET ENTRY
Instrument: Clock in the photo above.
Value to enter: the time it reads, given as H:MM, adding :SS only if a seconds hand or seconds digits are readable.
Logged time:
5:49:52
